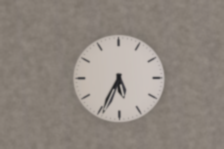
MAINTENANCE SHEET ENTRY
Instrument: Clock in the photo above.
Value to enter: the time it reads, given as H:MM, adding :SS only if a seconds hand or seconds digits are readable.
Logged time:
5:34
